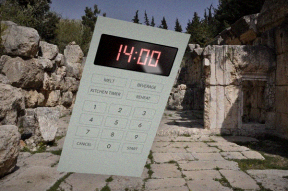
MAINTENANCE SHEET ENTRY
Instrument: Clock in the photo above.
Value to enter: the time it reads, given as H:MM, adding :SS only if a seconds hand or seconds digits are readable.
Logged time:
14:00
